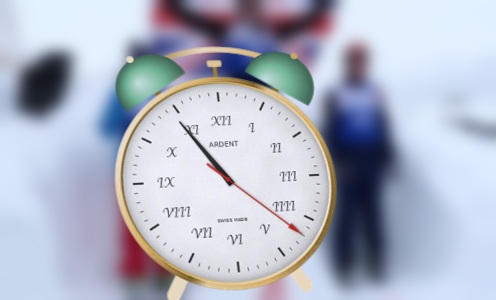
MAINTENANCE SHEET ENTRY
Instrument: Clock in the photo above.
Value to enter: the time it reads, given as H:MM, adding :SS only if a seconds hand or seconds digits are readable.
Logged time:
10:54:22
